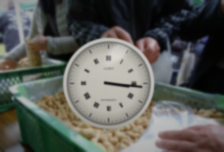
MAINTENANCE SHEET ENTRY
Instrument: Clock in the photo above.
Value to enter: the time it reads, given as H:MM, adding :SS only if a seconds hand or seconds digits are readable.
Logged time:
3:16
